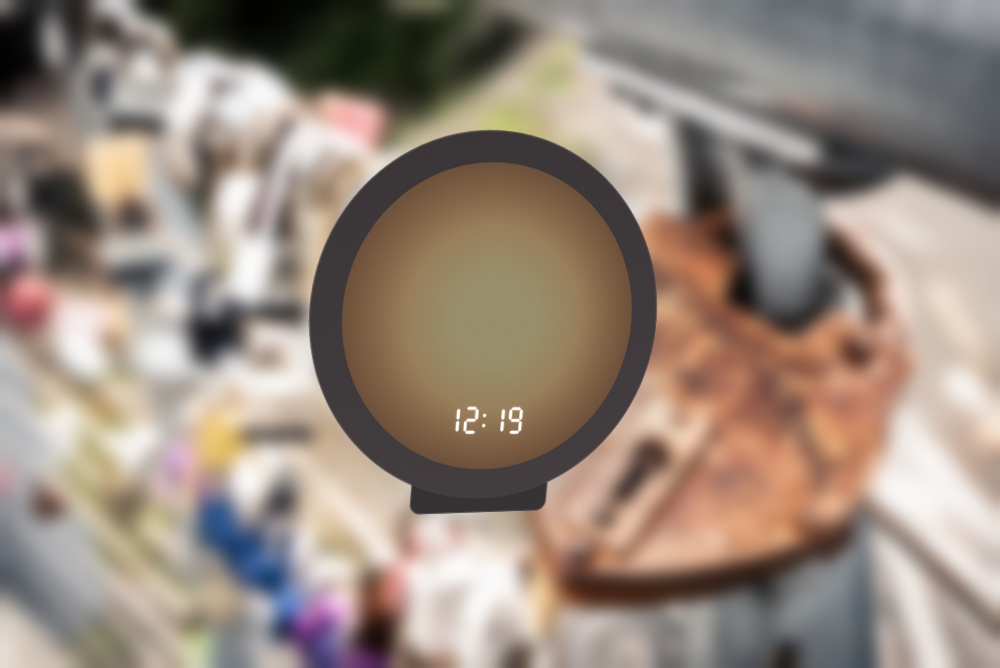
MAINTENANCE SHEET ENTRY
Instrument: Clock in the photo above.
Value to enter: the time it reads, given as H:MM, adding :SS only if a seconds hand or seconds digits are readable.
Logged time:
12:19
